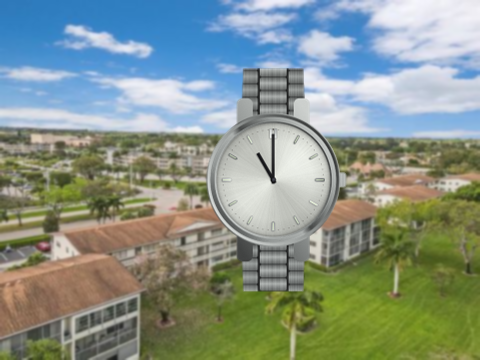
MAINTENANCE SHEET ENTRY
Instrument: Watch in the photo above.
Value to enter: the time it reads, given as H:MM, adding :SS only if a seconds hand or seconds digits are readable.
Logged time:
11:00
